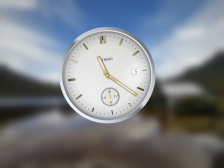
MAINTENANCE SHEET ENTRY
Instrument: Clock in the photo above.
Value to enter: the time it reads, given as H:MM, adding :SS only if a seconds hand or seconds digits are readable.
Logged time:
11:22
